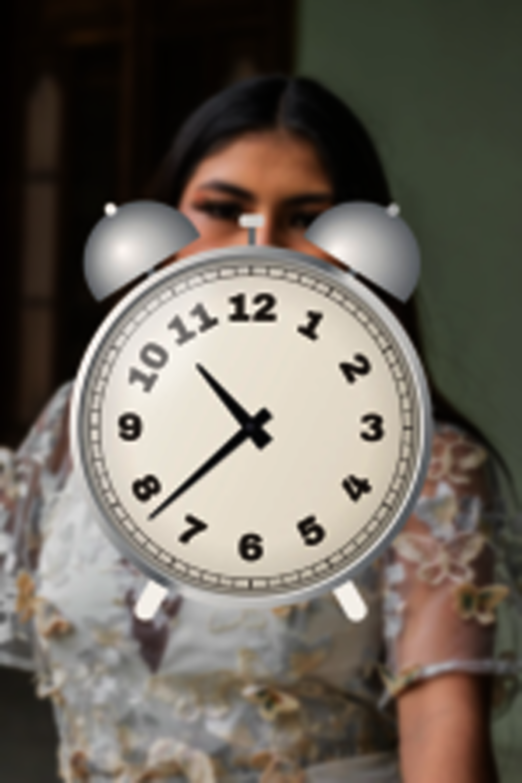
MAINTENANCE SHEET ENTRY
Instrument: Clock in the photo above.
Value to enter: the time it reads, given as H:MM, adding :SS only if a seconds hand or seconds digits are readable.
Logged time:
10:38
